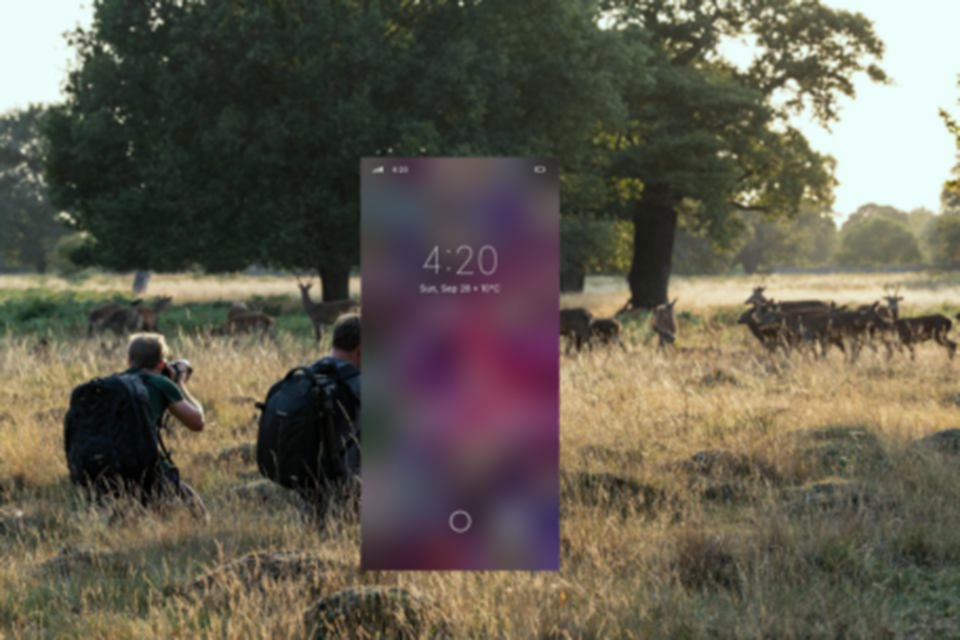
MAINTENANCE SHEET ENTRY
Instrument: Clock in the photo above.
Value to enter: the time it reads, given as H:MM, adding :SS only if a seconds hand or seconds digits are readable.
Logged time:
4:20
